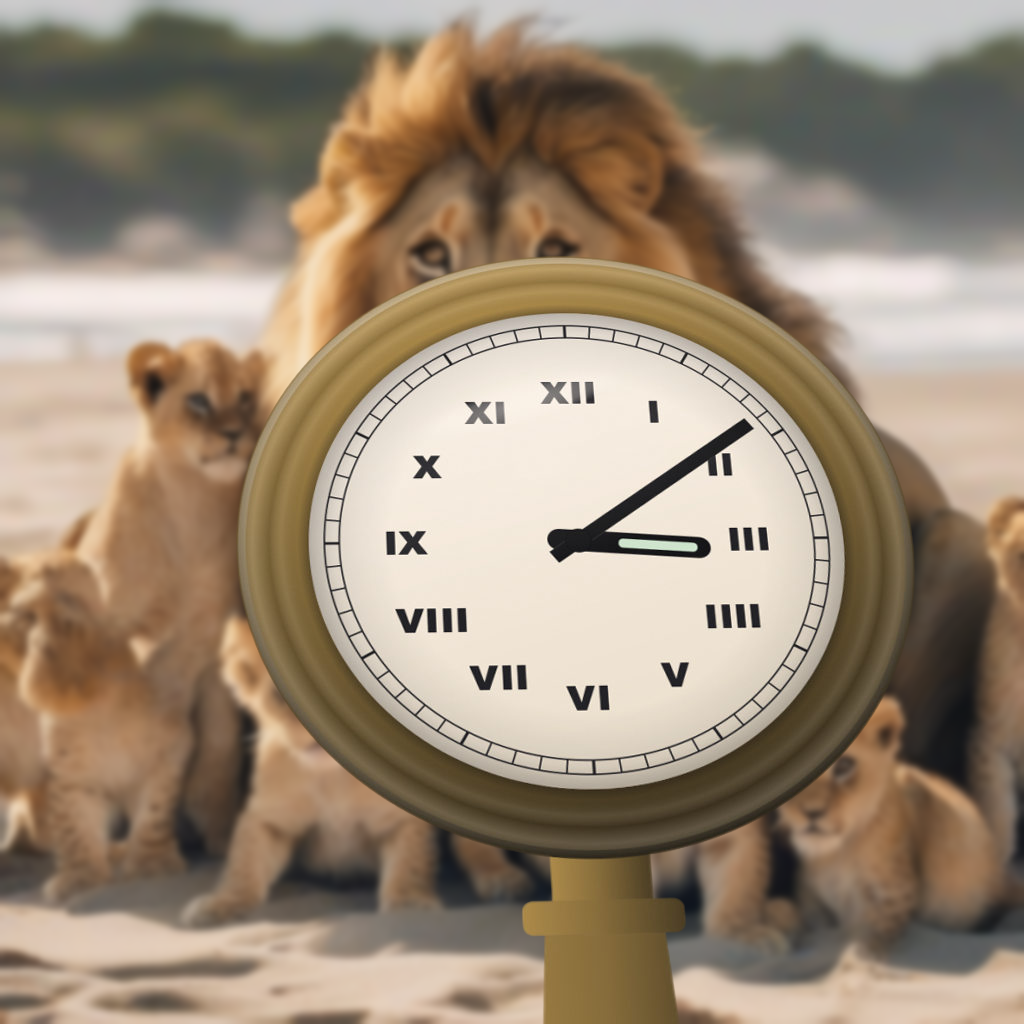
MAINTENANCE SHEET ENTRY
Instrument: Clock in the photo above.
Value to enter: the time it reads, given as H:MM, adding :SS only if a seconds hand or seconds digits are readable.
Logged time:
3:09
